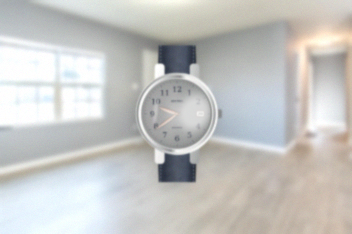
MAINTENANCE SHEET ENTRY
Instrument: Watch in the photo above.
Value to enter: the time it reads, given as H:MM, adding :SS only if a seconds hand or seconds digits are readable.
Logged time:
9:39
